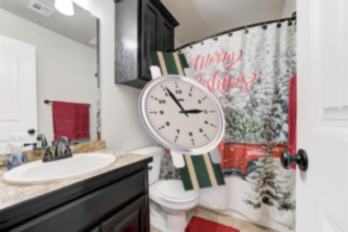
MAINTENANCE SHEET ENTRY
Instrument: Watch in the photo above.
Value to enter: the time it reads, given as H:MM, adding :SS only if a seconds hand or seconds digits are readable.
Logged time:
2:56
